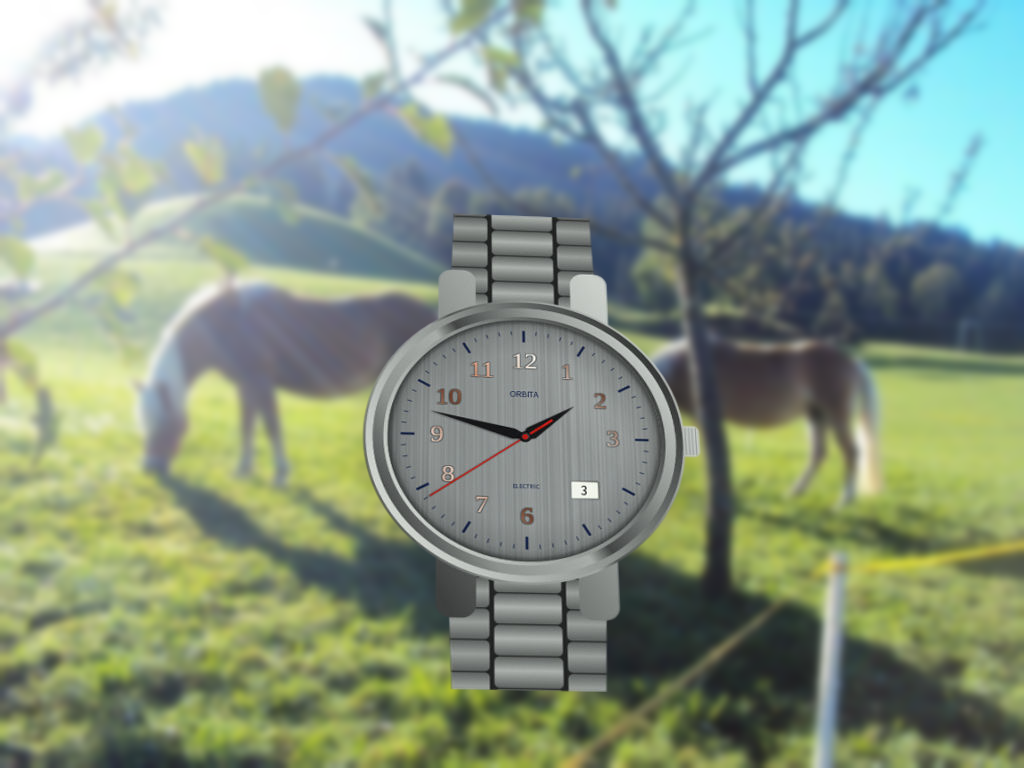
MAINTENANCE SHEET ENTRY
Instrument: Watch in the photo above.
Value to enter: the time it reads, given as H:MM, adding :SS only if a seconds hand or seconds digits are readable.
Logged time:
1:47:39
